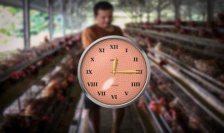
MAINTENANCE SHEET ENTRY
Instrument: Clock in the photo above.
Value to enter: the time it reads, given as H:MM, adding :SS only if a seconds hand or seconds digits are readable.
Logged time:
12:15
